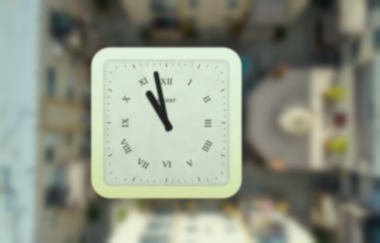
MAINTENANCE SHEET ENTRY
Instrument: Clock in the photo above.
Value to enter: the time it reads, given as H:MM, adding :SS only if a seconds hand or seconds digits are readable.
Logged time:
10:58
